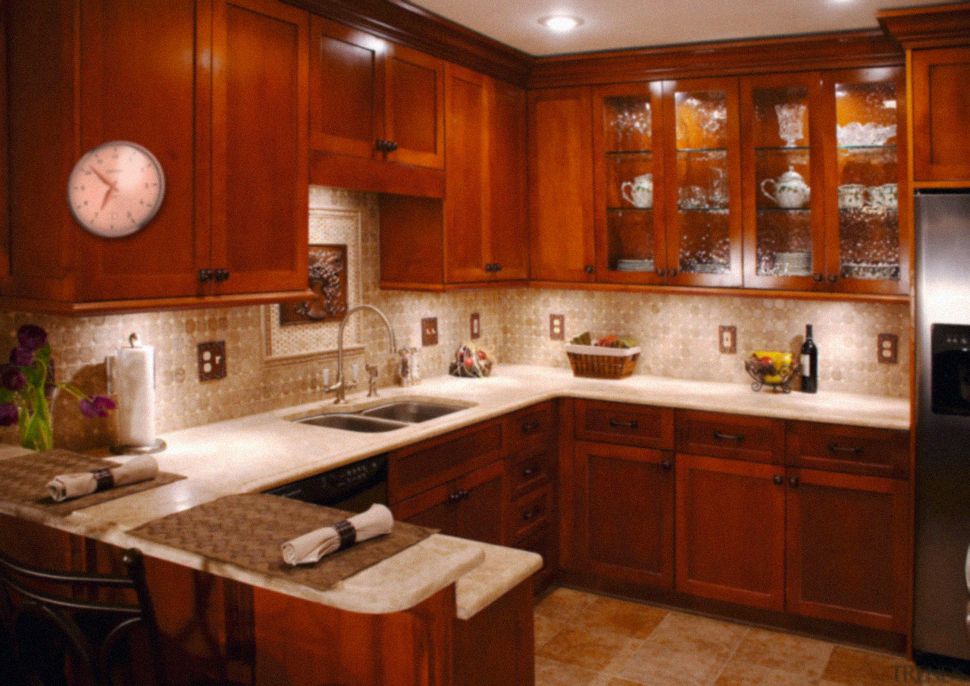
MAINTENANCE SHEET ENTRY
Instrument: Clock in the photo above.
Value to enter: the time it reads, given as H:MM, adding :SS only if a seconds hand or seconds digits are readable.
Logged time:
6:52
